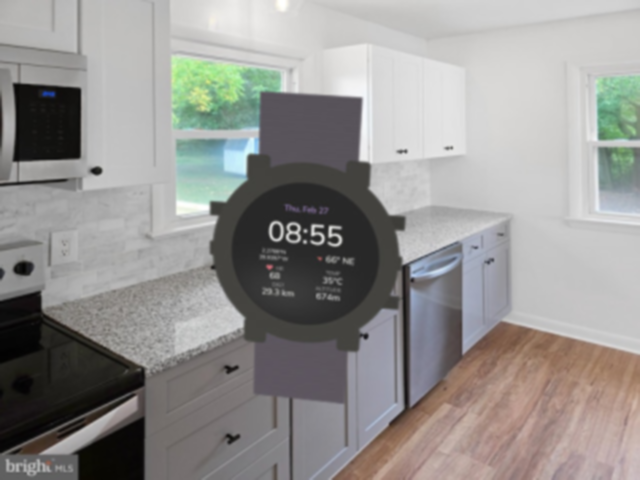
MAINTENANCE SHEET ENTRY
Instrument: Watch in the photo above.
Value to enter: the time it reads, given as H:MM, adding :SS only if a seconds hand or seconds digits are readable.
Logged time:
8:55
